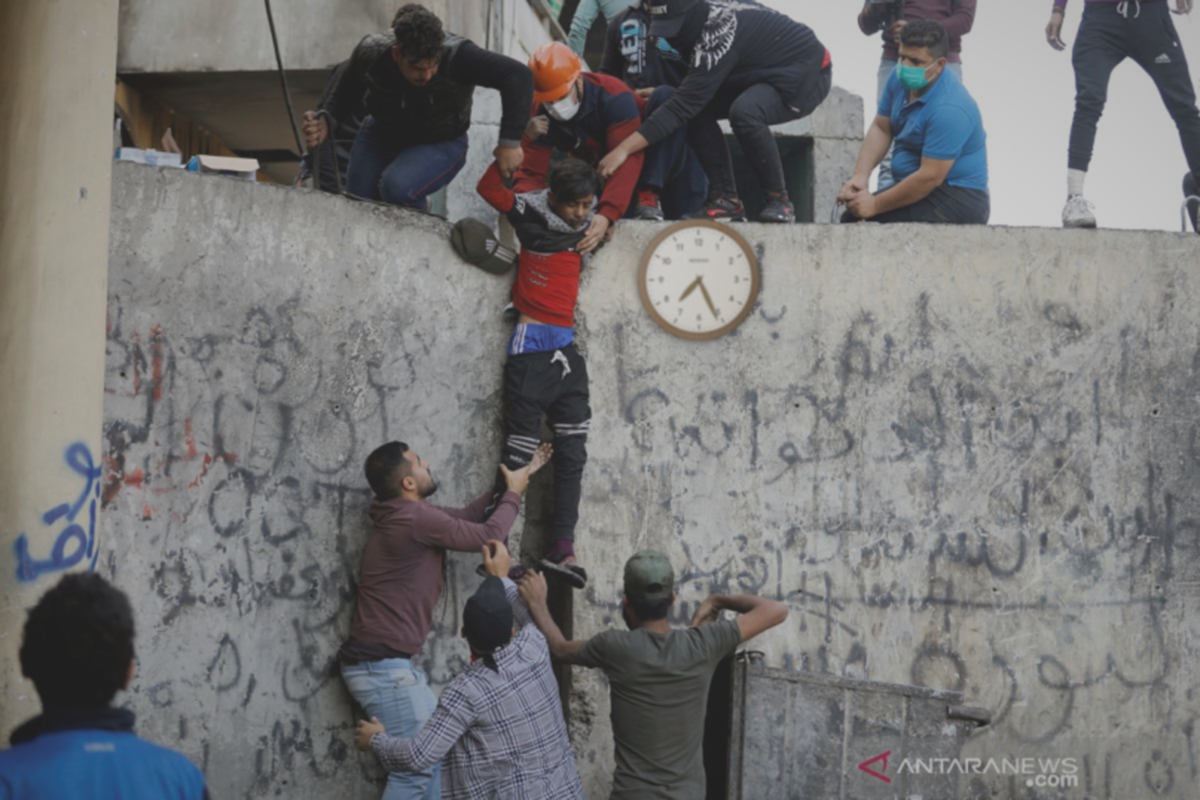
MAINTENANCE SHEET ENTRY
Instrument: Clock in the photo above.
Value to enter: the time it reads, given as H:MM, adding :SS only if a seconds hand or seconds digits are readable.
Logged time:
7:26
